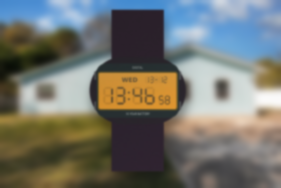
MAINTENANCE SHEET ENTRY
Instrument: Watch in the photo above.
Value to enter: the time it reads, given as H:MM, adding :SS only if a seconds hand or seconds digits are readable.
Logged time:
13:46
